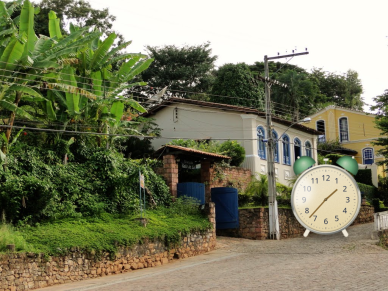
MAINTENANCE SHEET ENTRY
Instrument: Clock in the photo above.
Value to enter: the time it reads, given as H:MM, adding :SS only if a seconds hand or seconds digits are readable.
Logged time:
1:37
